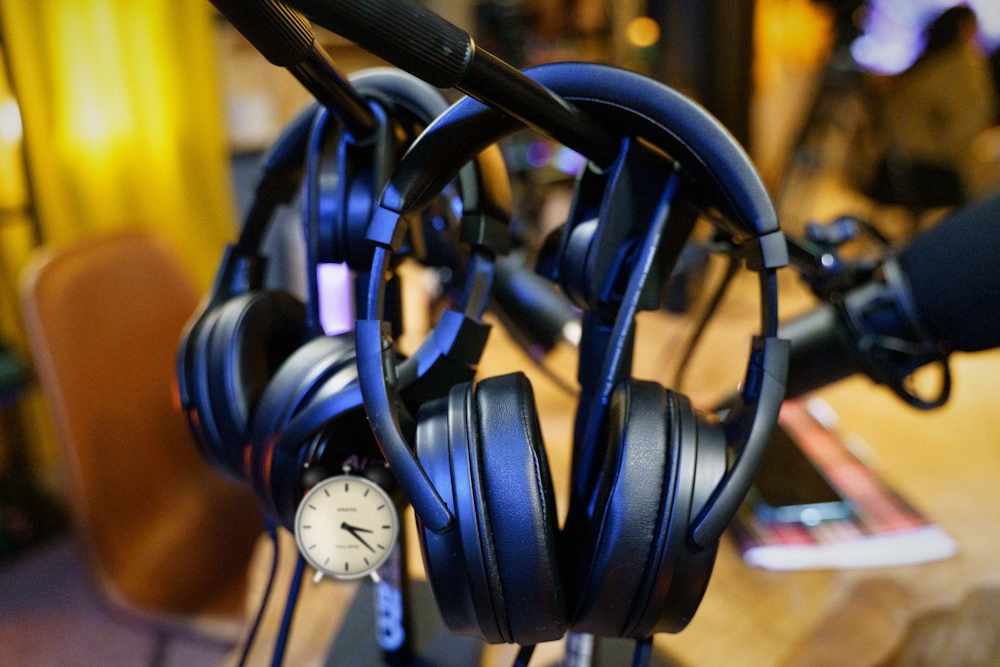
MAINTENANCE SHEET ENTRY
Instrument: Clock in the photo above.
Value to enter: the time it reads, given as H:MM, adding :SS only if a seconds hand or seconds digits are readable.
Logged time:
3:22
